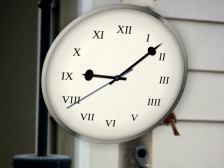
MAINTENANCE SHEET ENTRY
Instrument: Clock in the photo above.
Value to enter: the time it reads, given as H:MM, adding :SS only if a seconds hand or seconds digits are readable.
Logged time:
9:07:39
